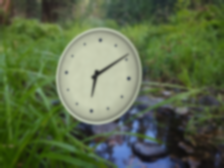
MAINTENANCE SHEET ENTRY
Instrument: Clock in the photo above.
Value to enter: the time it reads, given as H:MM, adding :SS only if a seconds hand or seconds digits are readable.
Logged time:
6:09
